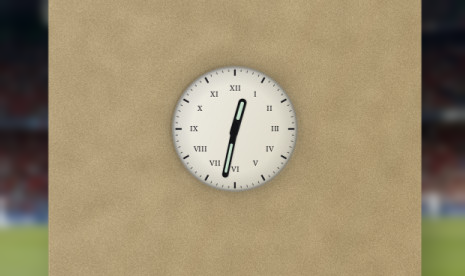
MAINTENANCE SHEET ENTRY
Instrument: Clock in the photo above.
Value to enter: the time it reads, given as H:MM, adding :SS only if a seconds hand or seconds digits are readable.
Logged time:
12:32
